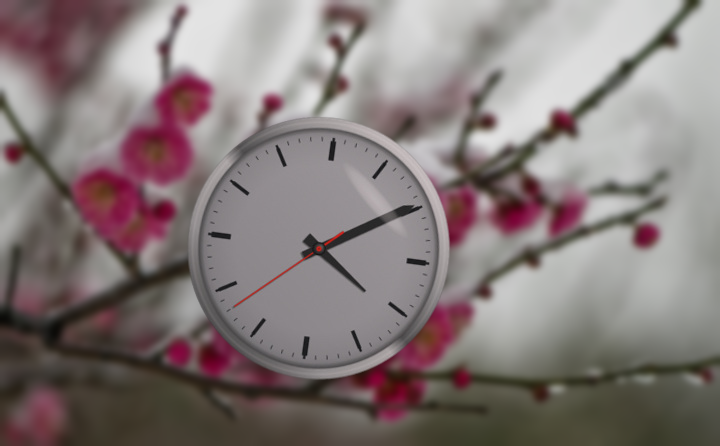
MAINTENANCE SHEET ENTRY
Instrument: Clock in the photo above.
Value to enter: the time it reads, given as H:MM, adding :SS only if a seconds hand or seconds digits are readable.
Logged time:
4:09:38
